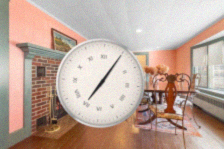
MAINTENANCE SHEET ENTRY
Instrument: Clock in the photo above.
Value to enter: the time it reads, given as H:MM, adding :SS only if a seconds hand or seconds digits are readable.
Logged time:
7:05
